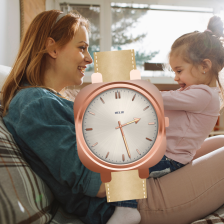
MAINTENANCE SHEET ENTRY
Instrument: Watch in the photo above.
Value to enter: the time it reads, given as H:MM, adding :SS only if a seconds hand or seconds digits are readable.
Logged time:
2:28
